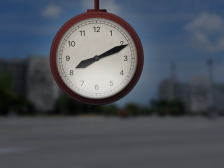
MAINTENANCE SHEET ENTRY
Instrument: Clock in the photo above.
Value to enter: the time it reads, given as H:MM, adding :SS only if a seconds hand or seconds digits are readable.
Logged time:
8:11
